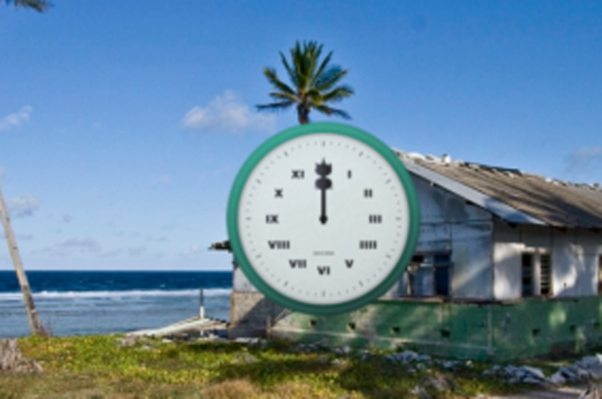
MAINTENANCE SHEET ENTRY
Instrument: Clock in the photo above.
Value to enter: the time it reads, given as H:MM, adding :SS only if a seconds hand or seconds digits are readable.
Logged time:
12:00
